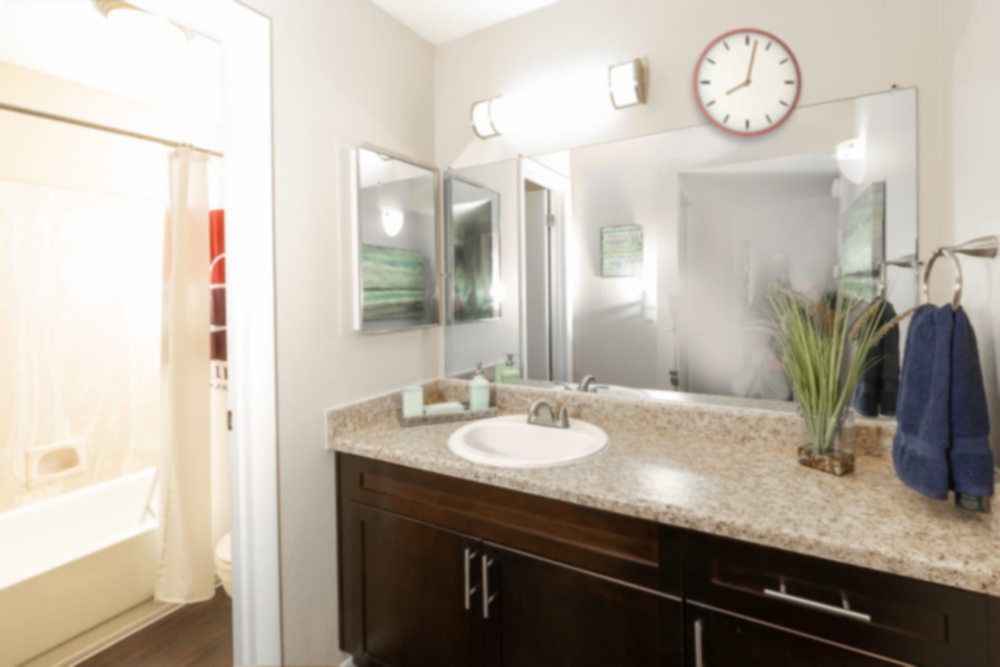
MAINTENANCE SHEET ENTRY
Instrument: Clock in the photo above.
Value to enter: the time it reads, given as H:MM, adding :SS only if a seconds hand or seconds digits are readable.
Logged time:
8:02
